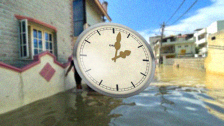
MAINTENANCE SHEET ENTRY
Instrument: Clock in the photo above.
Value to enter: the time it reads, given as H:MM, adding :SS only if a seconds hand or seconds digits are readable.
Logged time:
2:02
